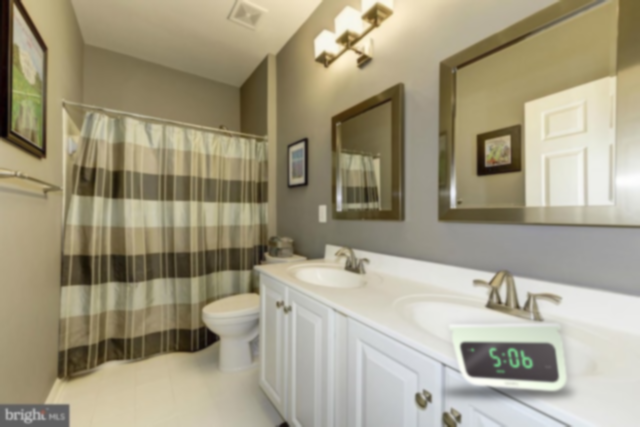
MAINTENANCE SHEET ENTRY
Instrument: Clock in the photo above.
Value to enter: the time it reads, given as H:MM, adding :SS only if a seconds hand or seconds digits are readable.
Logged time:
5:06
